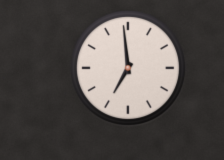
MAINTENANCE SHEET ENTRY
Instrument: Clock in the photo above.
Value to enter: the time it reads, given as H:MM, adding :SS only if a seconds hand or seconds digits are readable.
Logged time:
6:59
